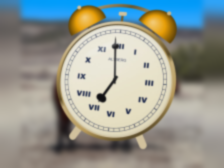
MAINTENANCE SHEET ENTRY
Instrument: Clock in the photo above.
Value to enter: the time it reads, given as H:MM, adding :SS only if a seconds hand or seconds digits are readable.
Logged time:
6:59
